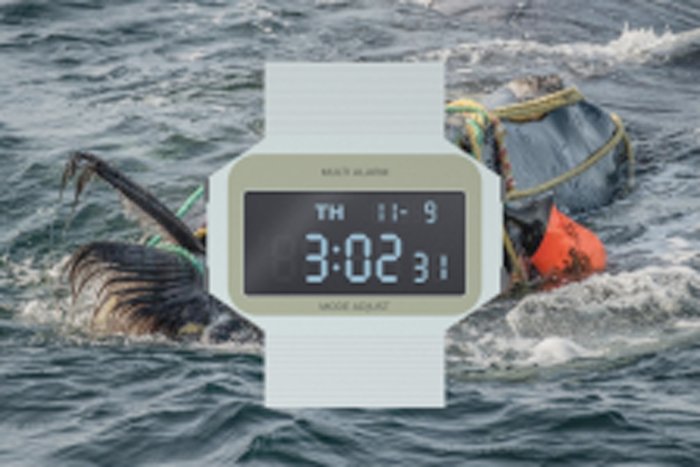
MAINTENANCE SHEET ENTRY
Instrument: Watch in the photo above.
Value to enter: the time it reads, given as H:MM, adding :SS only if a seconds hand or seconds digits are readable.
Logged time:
3:02:31
